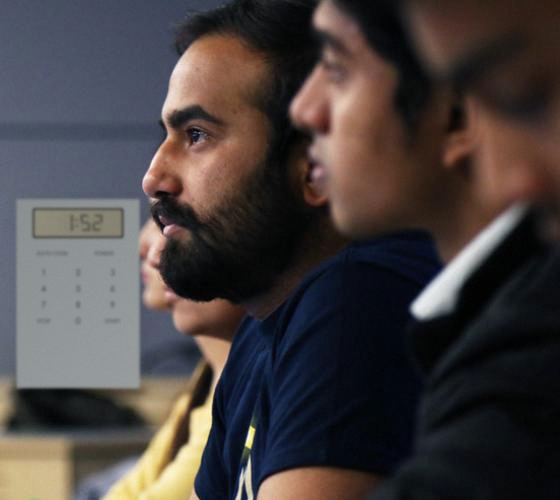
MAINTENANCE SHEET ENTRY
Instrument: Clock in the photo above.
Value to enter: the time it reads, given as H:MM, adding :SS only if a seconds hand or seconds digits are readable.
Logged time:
1:52
